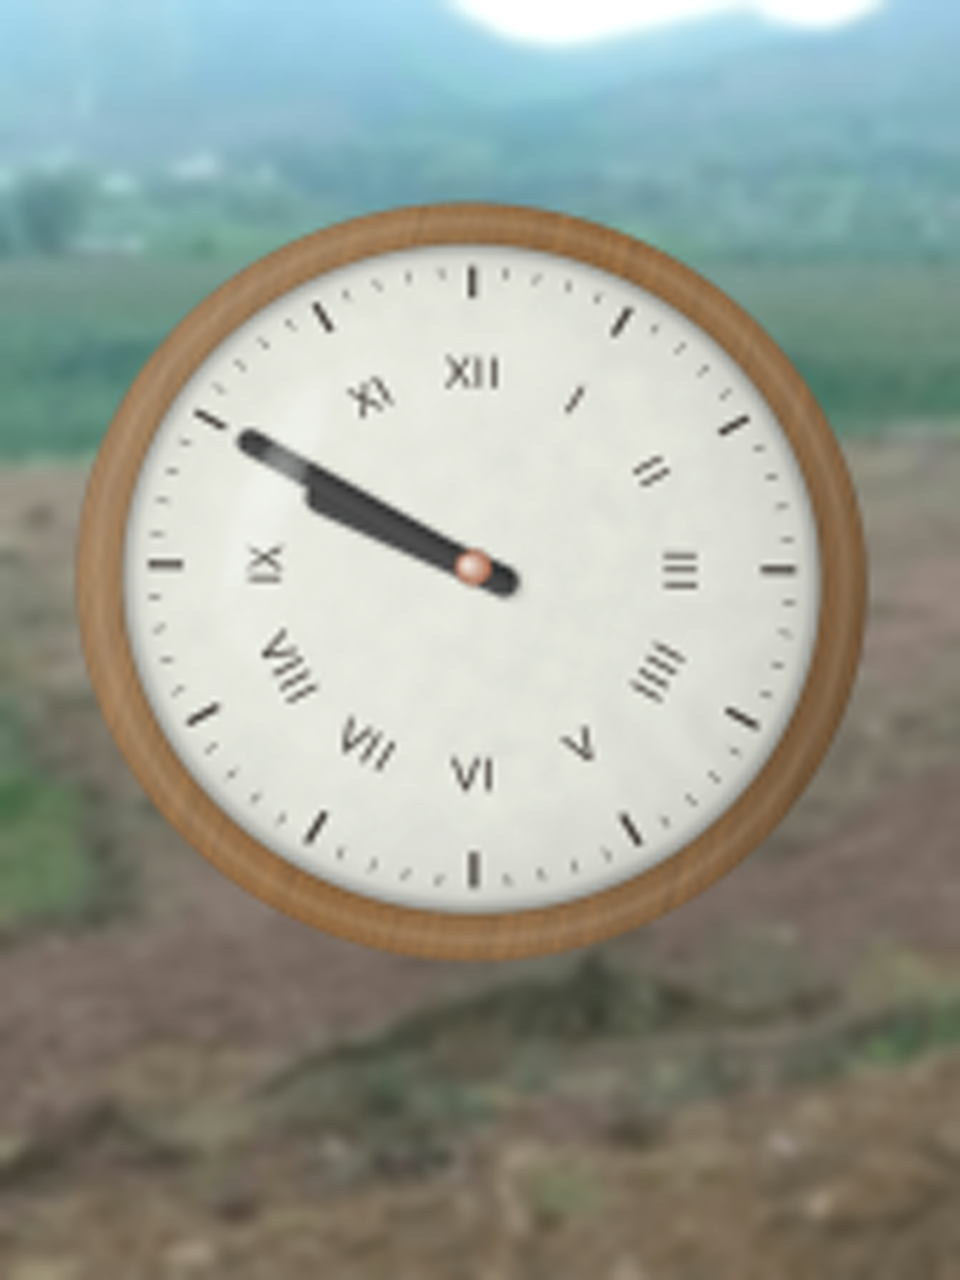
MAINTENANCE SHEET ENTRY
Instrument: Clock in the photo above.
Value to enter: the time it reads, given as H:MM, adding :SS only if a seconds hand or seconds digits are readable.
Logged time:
9:50
